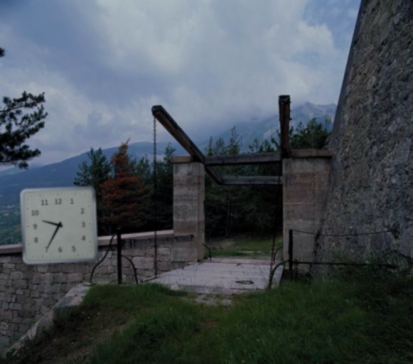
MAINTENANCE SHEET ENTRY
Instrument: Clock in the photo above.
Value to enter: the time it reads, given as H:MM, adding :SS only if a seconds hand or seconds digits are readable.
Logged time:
9:35
